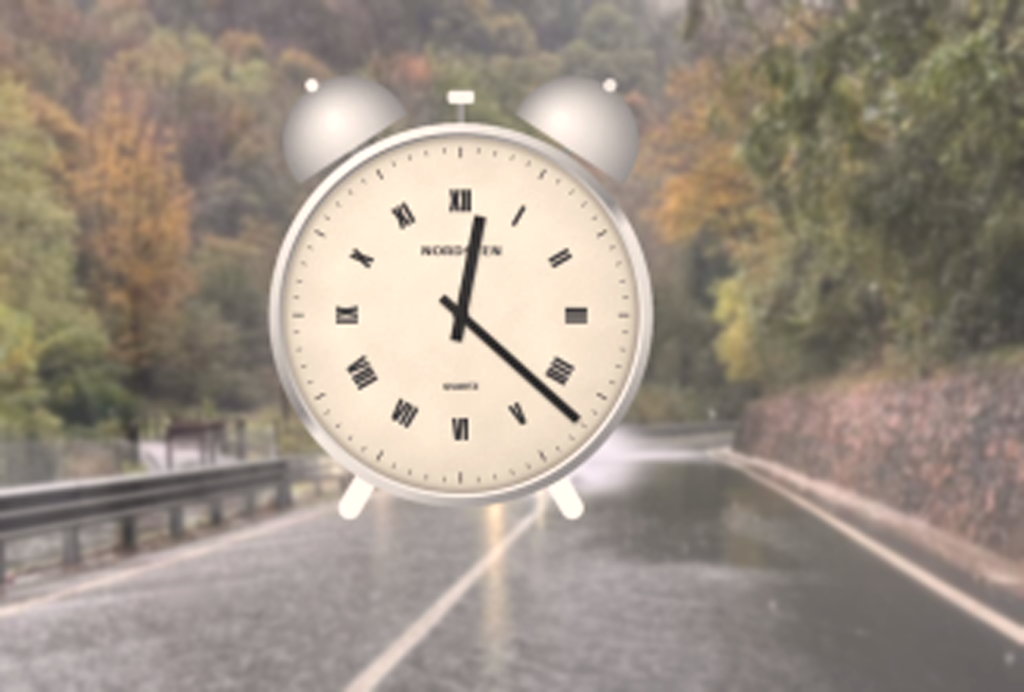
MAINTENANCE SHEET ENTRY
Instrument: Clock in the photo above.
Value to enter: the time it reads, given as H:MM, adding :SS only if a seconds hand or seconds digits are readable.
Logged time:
12:22
